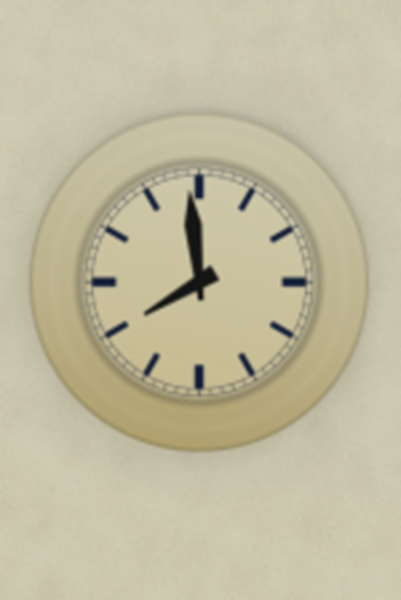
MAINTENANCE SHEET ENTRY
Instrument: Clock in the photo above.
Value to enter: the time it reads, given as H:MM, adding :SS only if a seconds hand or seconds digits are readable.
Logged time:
7:59
